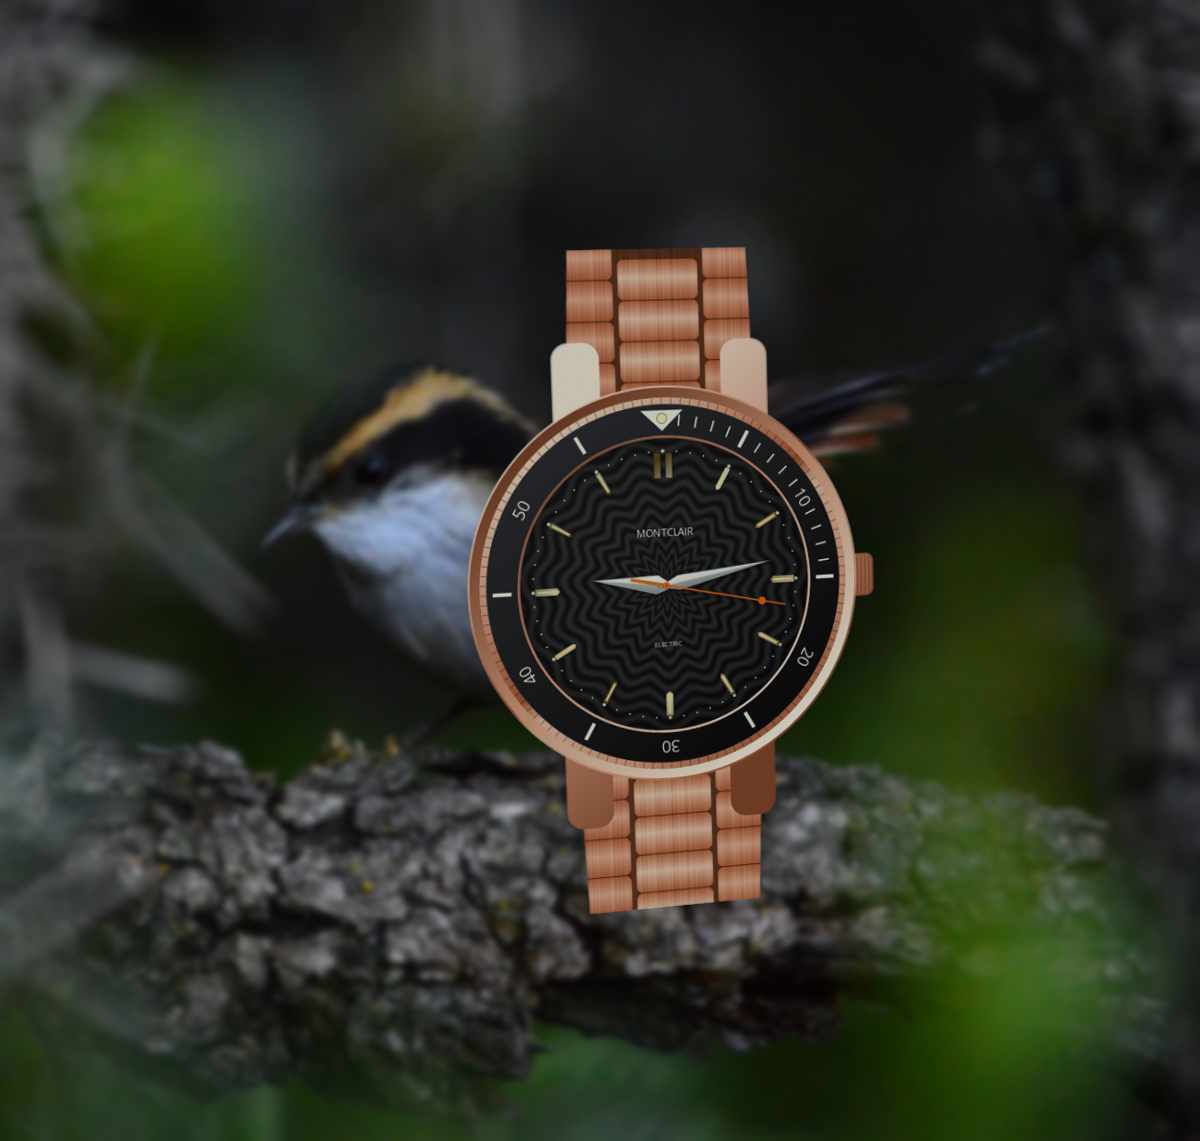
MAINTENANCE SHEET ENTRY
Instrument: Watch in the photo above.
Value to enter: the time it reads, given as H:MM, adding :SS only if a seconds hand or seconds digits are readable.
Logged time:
9:13:17
